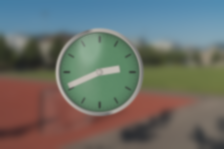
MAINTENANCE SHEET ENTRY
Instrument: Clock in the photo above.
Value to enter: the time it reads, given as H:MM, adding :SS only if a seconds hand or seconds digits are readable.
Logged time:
2:41
